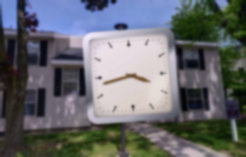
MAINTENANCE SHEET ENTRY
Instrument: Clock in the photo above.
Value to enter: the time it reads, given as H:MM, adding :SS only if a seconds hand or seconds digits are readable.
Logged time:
3:43
